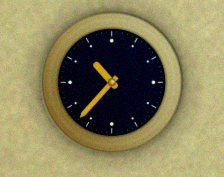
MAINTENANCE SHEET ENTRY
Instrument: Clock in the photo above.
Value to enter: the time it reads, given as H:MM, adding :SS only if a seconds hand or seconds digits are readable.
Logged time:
10:37
